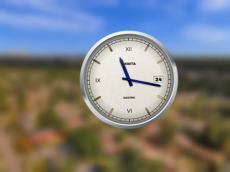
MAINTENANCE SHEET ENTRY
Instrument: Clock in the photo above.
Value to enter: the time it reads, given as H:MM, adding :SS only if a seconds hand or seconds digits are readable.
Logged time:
11:17
